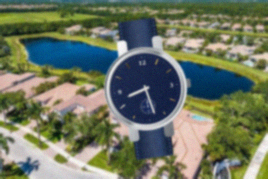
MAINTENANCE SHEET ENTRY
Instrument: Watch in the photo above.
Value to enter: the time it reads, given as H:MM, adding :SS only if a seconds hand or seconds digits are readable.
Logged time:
8:28
